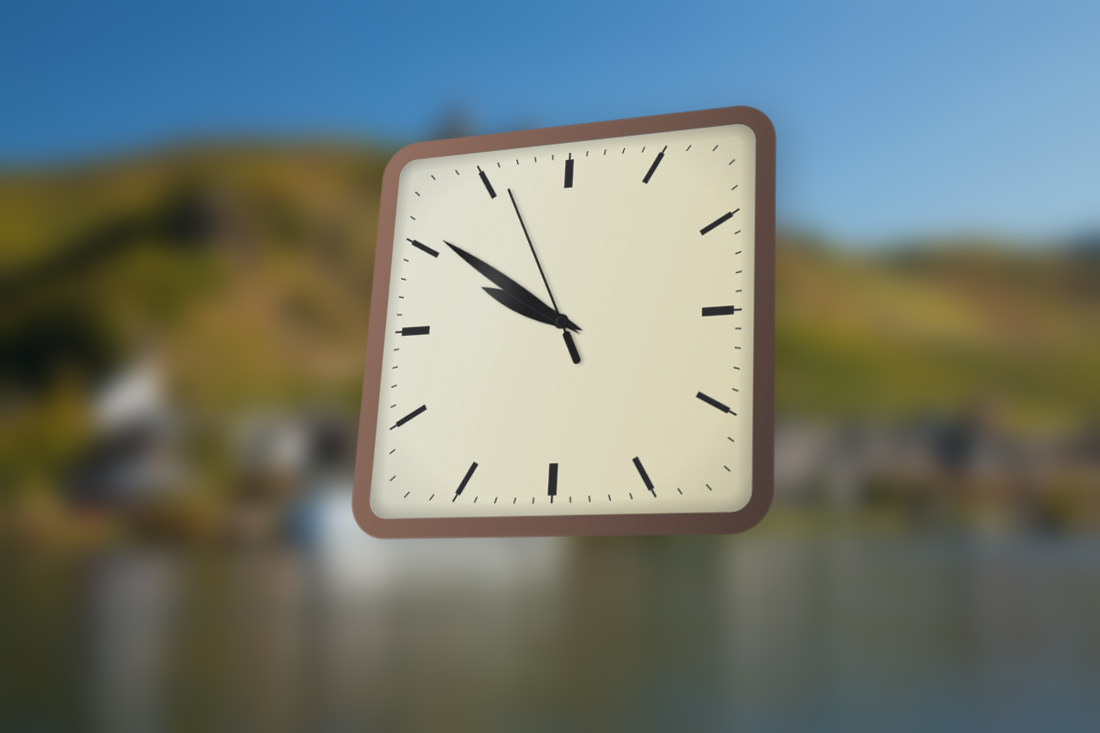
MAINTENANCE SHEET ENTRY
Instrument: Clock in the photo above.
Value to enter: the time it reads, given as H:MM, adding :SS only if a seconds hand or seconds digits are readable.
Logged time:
9:50:56
